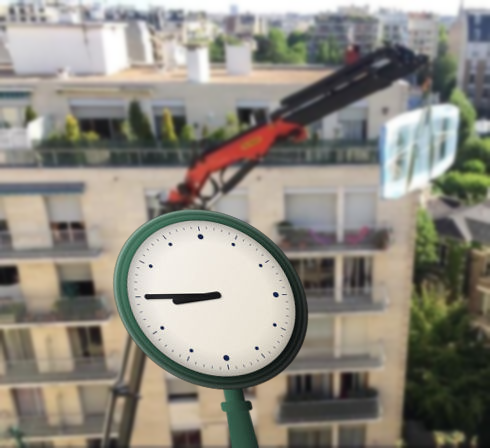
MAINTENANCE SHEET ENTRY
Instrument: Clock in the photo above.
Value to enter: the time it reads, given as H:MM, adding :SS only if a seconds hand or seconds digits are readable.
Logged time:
8:45
